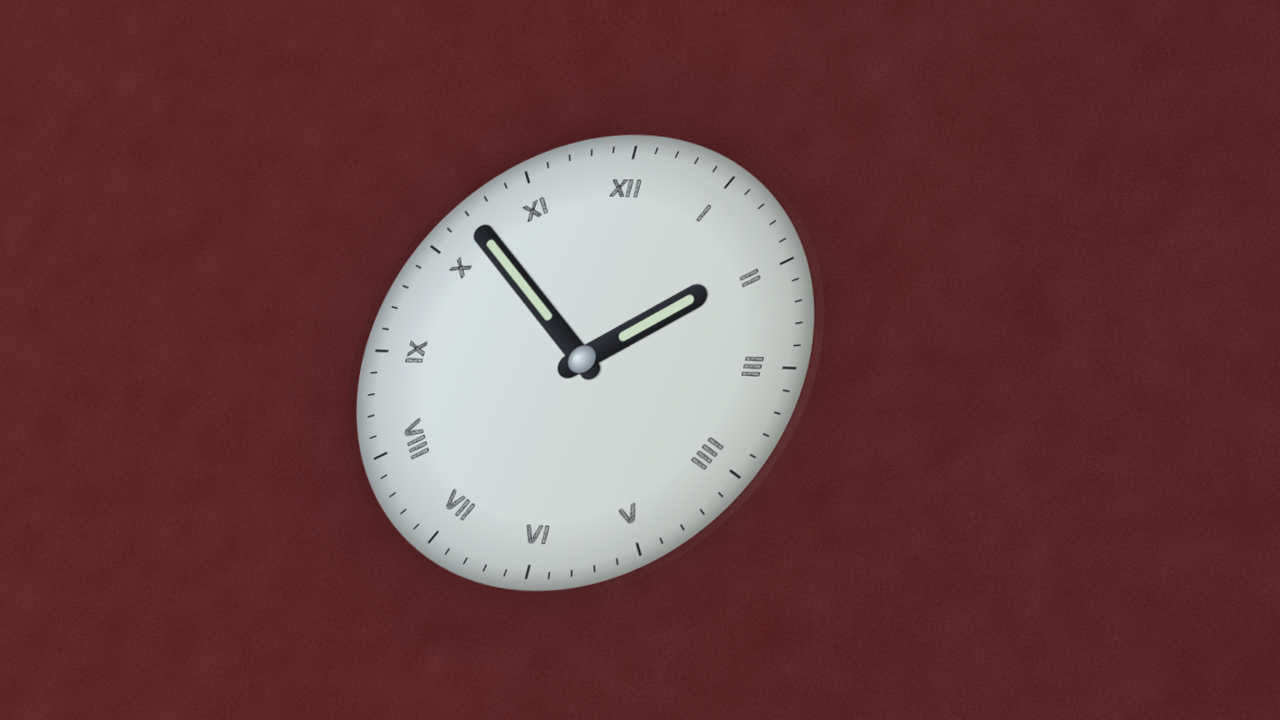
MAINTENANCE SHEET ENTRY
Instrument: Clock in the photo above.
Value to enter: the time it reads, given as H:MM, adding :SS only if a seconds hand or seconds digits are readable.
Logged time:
1:52
